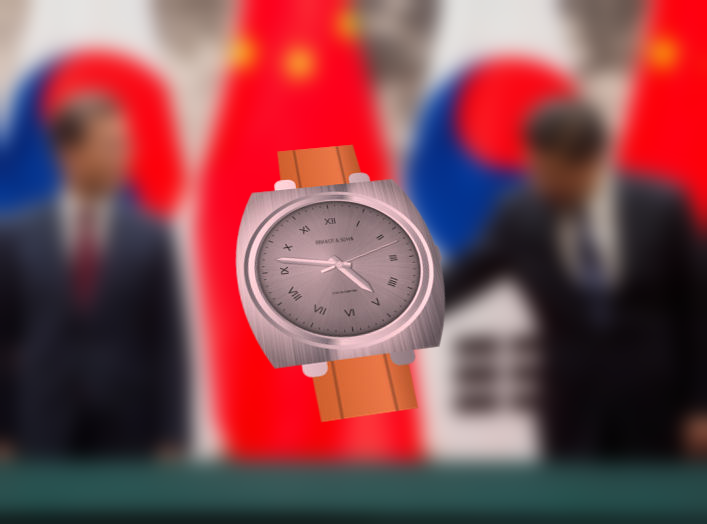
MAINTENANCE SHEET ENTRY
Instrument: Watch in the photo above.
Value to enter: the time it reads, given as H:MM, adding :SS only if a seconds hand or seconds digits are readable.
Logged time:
4:47:12
